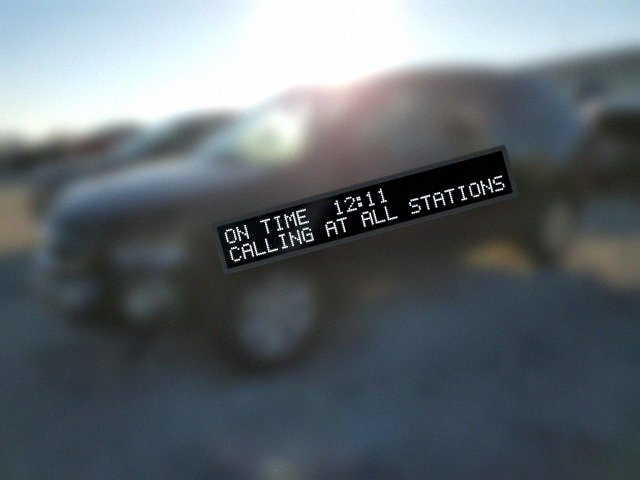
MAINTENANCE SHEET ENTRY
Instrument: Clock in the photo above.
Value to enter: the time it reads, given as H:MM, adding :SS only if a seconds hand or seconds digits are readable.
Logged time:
12:11
